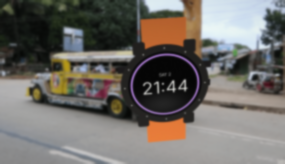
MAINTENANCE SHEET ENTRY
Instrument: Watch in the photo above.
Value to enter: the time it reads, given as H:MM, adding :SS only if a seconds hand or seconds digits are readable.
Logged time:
21:44
